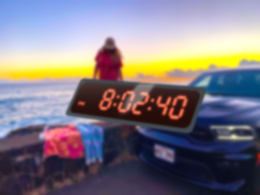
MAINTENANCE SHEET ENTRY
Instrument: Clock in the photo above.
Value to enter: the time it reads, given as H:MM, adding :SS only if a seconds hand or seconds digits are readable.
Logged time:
8:02:40
